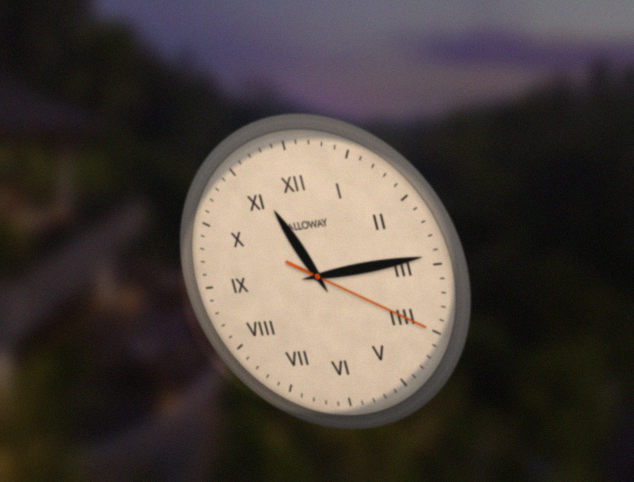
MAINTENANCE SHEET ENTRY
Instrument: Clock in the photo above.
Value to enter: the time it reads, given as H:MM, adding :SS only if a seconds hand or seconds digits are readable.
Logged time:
11:14:20
